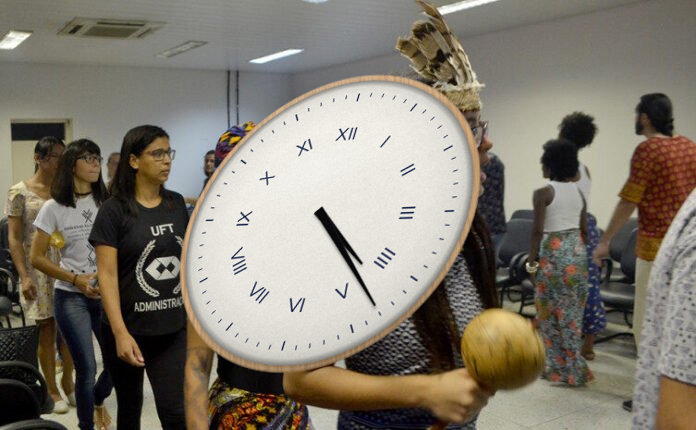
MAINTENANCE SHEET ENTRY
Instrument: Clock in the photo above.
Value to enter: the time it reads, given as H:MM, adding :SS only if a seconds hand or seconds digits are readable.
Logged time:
4:23
